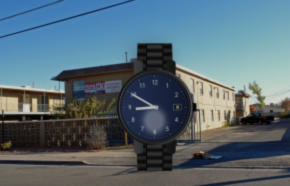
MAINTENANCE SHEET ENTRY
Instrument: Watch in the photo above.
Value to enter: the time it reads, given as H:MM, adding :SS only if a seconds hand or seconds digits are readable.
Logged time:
8:50
